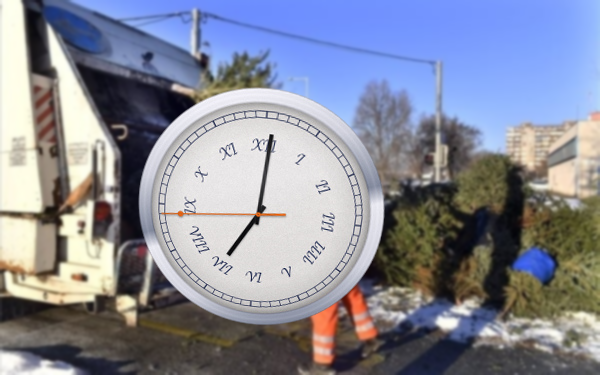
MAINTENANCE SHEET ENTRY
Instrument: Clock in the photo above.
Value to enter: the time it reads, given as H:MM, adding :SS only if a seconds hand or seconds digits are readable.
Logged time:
7:00:44
